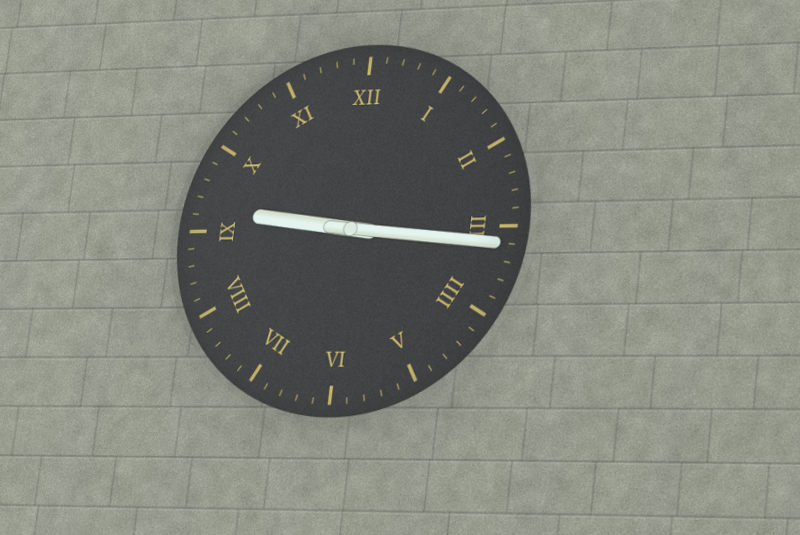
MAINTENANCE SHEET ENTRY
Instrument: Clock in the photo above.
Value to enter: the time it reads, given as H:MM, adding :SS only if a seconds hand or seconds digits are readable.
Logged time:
9:16
